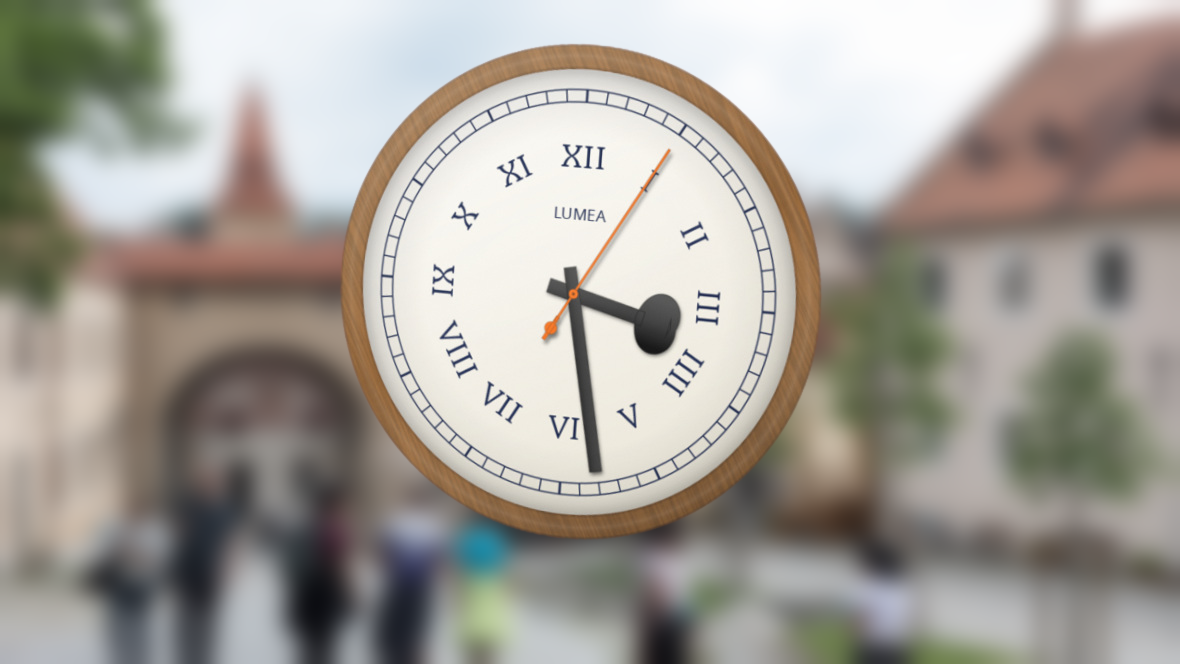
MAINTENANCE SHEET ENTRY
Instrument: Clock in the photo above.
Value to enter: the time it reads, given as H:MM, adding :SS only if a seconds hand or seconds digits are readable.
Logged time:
3:28:05
